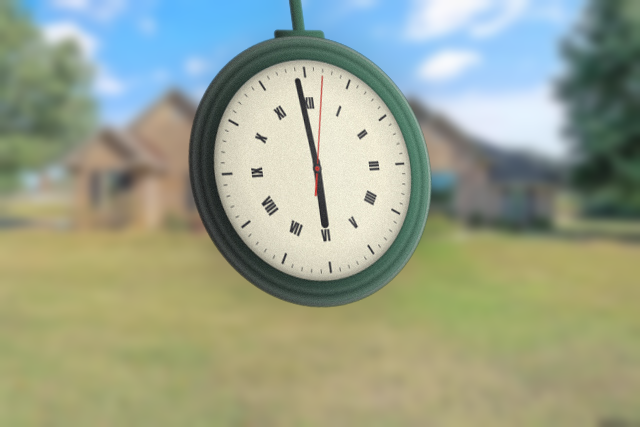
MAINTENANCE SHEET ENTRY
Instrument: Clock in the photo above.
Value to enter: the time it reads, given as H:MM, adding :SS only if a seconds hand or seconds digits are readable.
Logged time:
5:59:02
